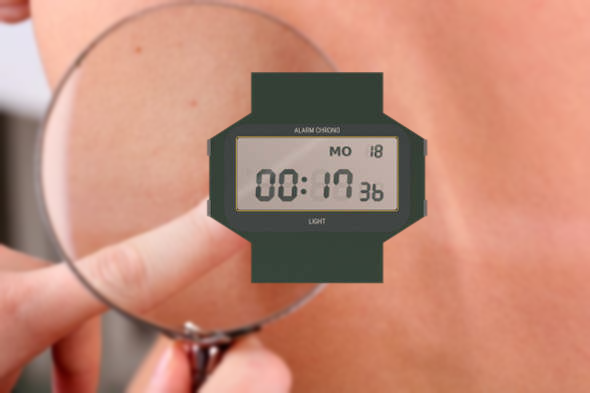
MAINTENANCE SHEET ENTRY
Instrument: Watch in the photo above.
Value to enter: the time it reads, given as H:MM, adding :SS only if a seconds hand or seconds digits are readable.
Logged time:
0:17:36
